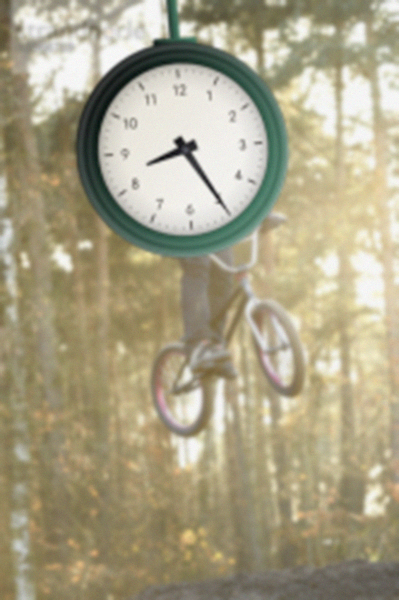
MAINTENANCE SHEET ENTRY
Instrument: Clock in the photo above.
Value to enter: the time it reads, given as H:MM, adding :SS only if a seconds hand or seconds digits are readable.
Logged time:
8:25
